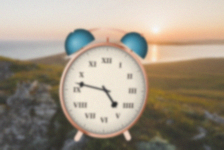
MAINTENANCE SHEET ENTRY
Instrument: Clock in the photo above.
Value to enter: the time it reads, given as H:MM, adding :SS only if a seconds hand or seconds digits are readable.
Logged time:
4:47
